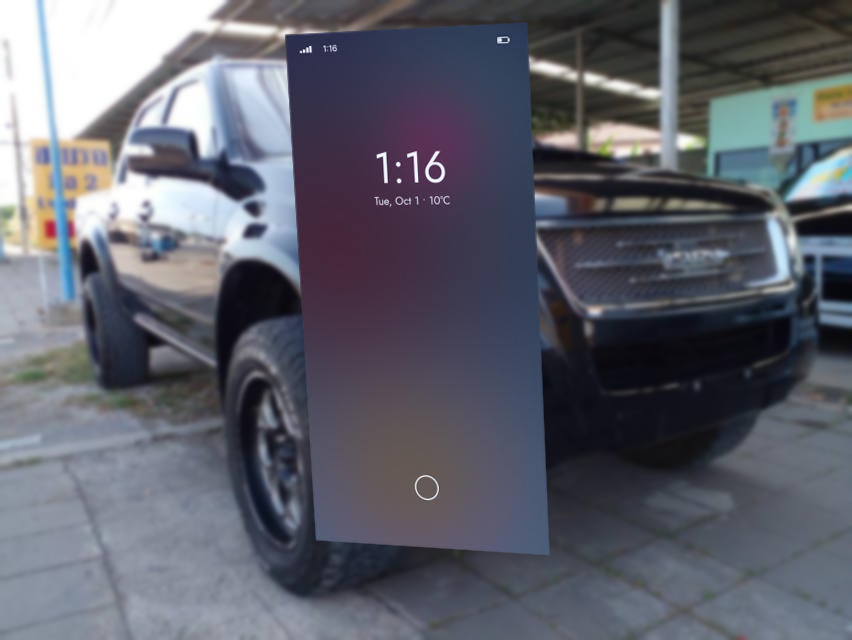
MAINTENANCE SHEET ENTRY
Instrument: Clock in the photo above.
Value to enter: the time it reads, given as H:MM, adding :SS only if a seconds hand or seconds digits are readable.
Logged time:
1:16
